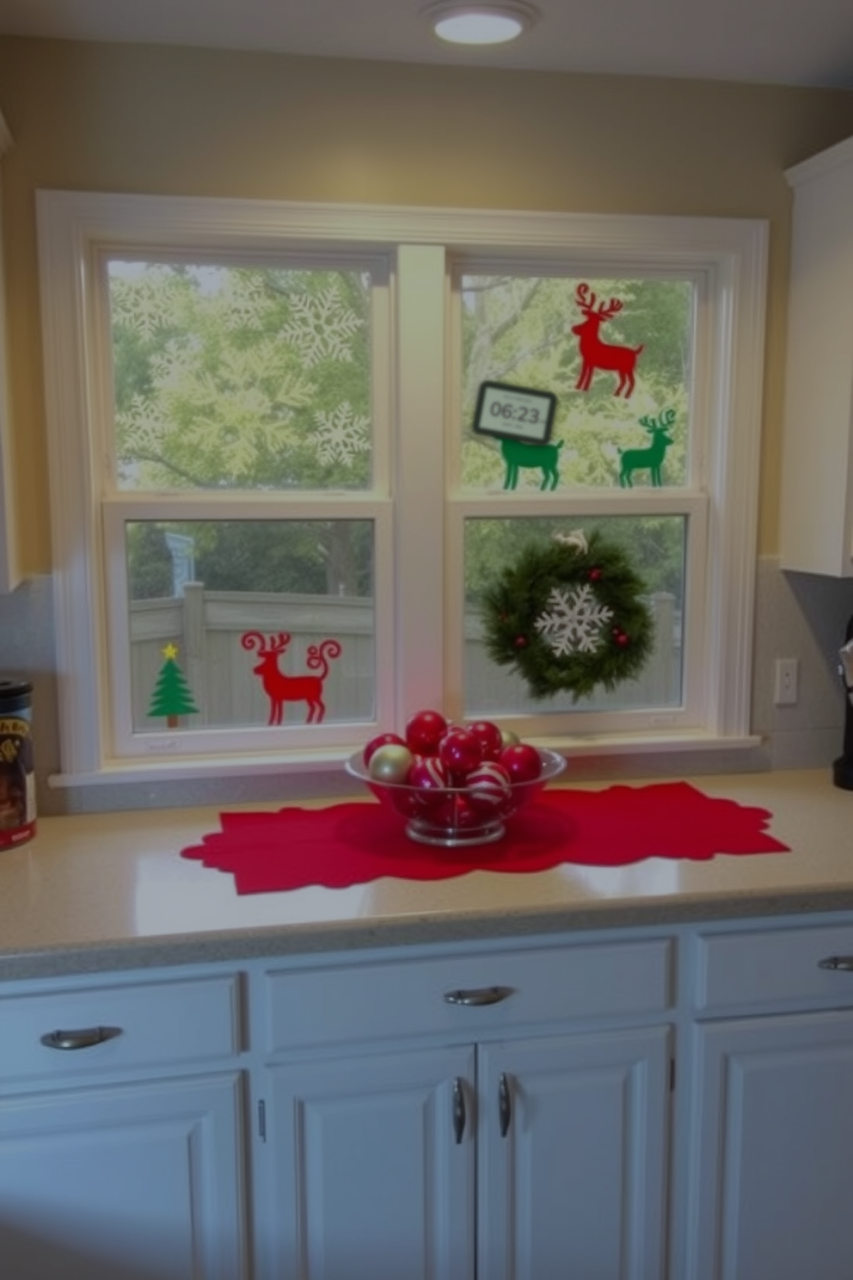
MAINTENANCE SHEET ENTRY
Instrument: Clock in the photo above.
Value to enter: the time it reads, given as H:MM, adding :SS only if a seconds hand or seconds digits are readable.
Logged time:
6:23
